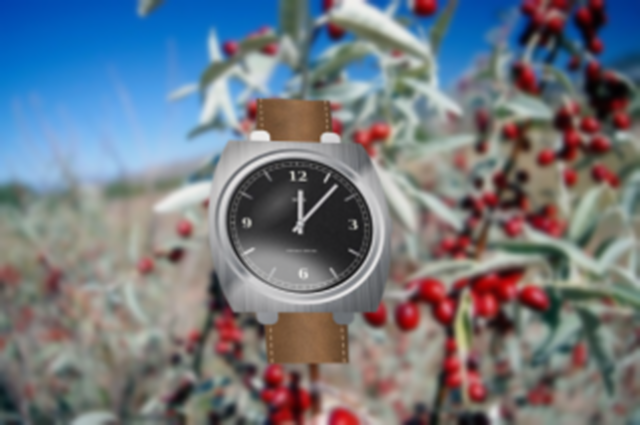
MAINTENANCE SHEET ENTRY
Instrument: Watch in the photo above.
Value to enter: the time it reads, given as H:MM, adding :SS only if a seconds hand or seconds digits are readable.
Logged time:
12:07
